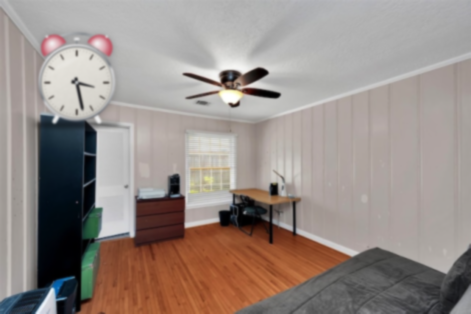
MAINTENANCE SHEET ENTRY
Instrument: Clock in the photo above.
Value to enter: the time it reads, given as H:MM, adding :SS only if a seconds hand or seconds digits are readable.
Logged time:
3:28
